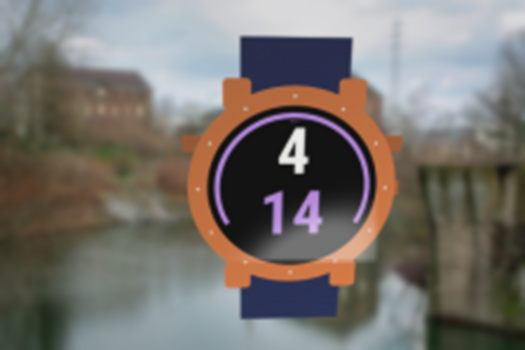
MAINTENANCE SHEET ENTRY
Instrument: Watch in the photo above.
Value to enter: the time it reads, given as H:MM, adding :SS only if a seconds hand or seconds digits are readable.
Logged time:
4:14
